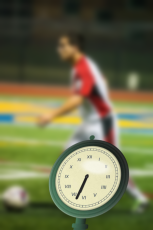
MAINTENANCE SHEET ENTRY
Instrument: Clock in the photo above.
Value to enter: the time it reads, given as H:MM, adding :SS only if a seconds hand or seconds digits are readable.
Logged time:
6:33
